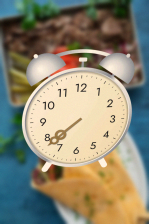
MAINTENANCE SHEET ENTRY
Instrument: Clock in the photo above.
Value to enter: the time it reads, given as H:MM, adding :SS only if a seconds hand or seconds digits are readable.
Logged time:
7:38
